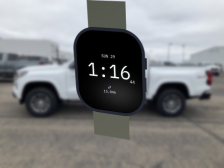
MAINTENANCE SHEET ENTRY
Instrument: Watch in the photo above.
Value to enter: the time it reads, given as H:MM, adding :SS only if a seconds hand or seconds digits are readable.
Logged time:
1:16
